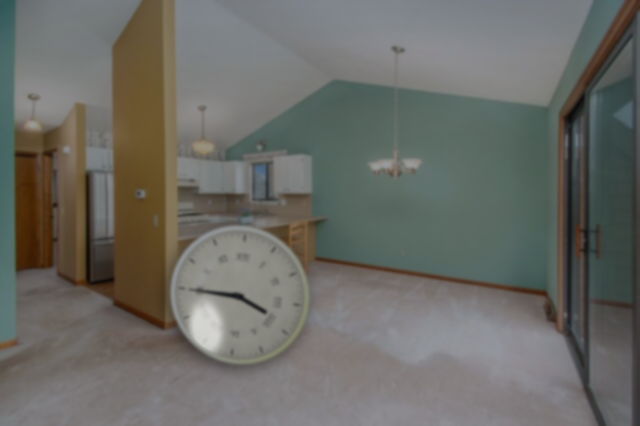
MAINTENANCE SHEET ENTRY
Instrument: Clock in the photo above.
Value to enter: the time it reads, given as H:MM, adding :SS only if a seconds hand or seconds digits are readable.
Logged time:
3:45
